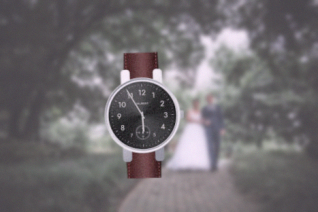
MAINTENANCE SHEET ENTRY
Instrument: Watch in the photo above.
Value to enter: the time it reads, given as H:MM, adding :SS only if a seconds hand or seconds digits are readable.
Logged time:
5:55
